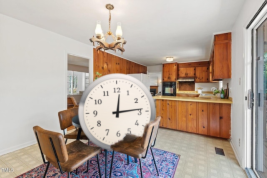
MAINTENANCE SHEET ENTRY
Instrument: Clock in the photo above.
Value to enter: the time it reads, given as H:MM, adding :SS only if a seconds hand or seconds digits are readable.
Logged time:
12:14
